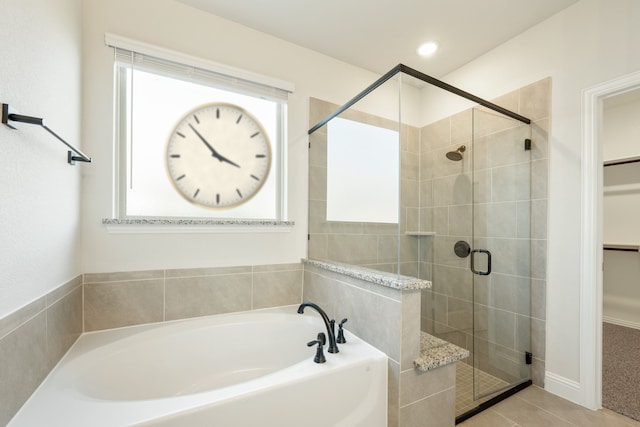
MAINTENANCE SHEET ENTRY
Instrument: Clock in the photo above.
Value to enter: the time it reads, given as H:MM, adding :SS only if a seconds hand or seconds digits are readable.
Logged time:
3:53
